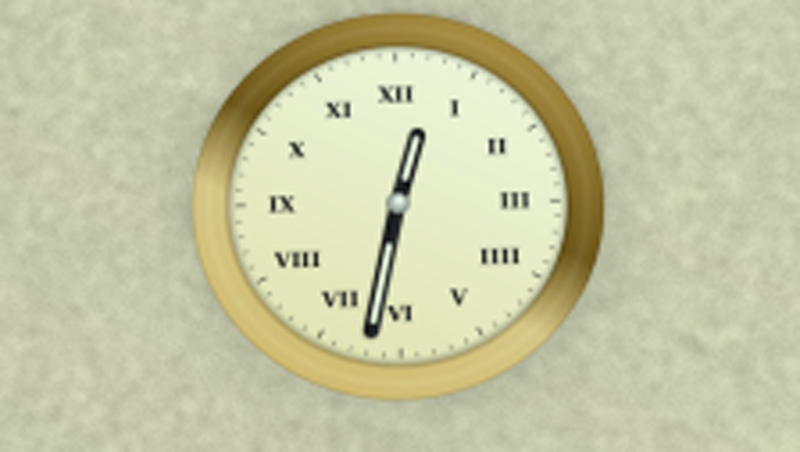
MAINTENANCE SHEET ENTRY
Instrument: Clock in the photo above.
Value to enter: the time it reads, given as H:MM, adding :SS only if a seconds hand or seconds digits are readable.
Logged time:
12:32
